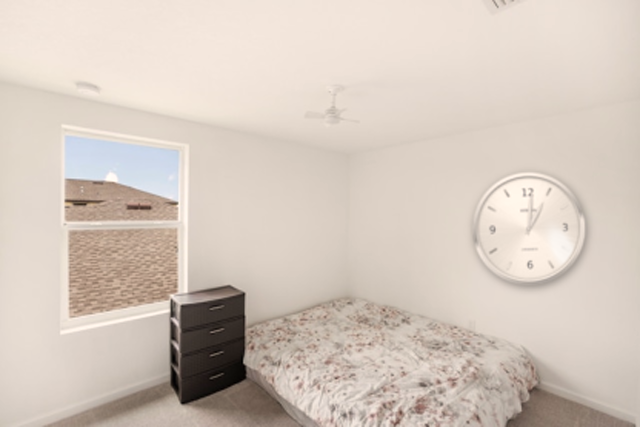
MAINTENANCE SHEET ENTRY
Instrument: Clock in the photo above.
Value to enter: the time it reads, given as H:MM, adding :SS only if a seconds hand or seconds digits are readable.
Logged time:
1:01
